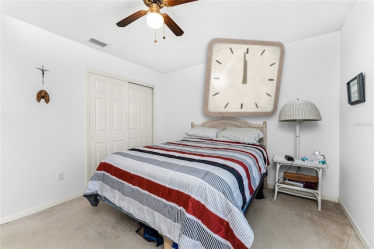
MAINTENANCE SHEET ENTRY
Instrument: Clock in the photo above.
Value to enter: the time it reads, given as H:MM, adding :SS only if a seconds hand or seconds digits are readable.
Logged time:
11:59
